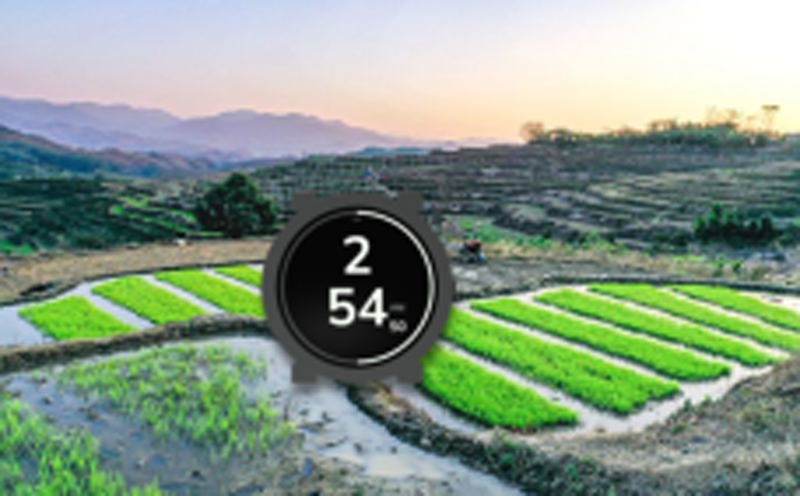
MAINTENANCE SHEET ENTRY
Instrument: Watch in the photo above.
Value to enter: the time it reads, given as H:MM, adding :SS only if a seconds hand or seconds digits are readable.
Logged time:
2:54
